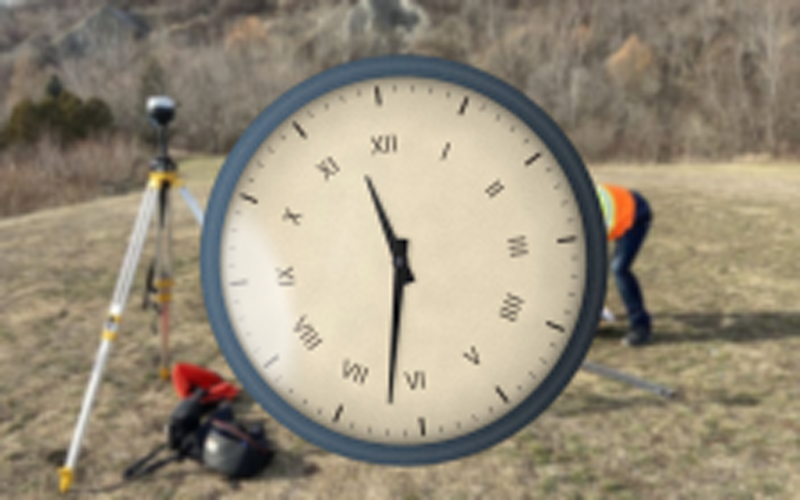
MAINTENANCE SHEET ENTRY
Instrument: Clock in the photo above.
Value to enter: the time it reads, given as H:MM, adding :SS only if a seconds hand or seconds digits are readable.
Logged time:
11:32
